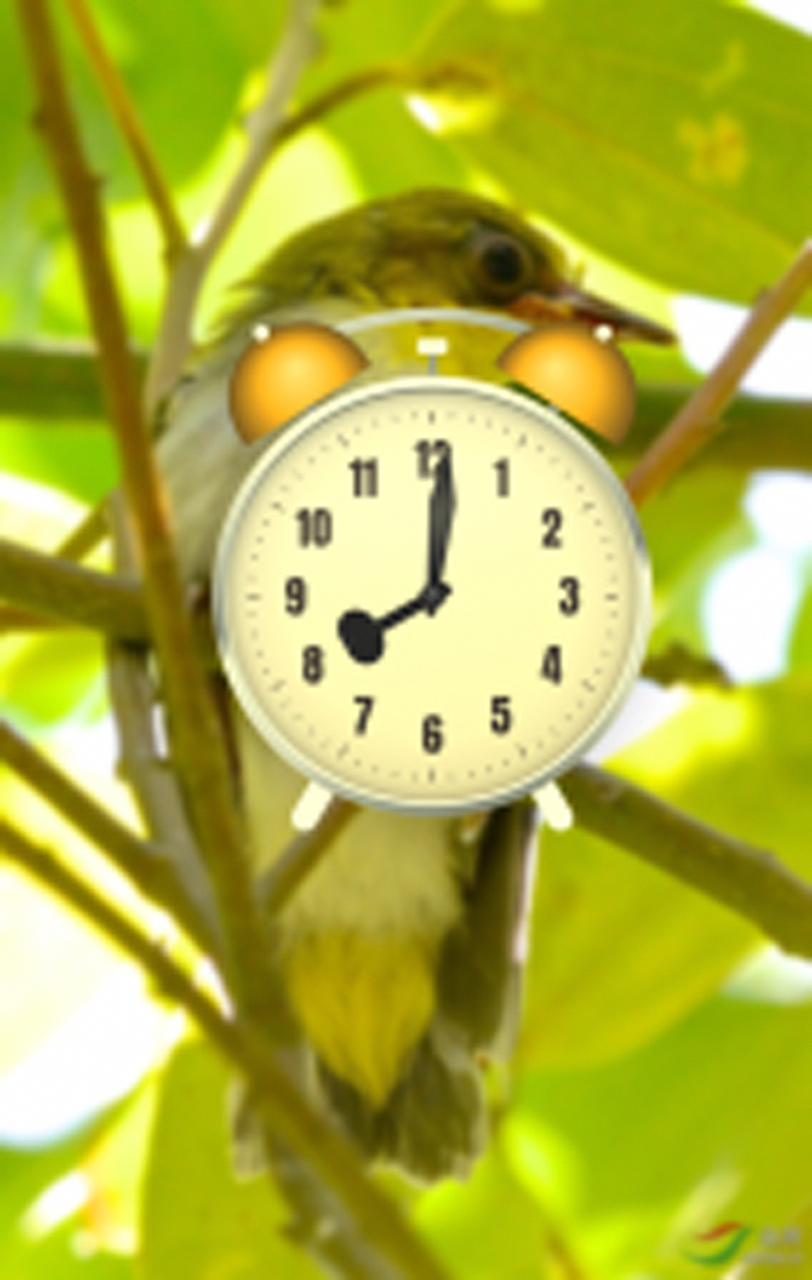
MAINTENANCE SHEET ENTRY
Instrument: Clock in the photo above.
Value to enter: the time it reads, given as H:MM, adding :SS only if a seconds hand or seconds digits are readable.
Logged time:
8:01
